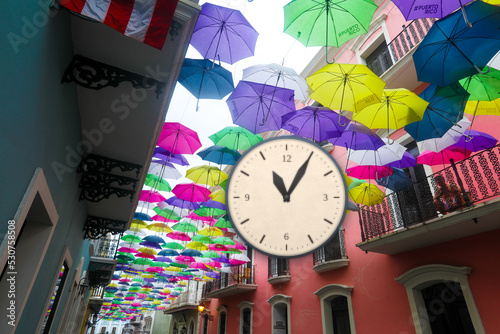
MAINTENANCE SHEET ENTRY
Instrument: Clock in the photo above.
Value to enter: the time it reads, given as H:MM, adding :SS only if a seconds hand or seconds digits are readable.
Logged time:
11:05
